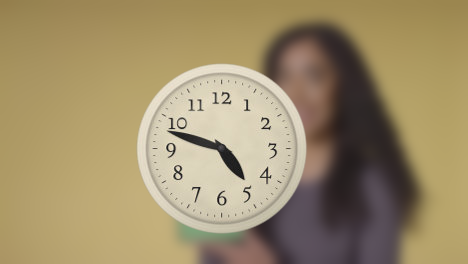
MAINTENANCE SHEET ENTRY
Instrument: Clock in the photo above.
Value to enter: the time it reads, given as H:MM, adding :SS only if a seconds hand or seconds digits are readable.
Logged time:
4:48
